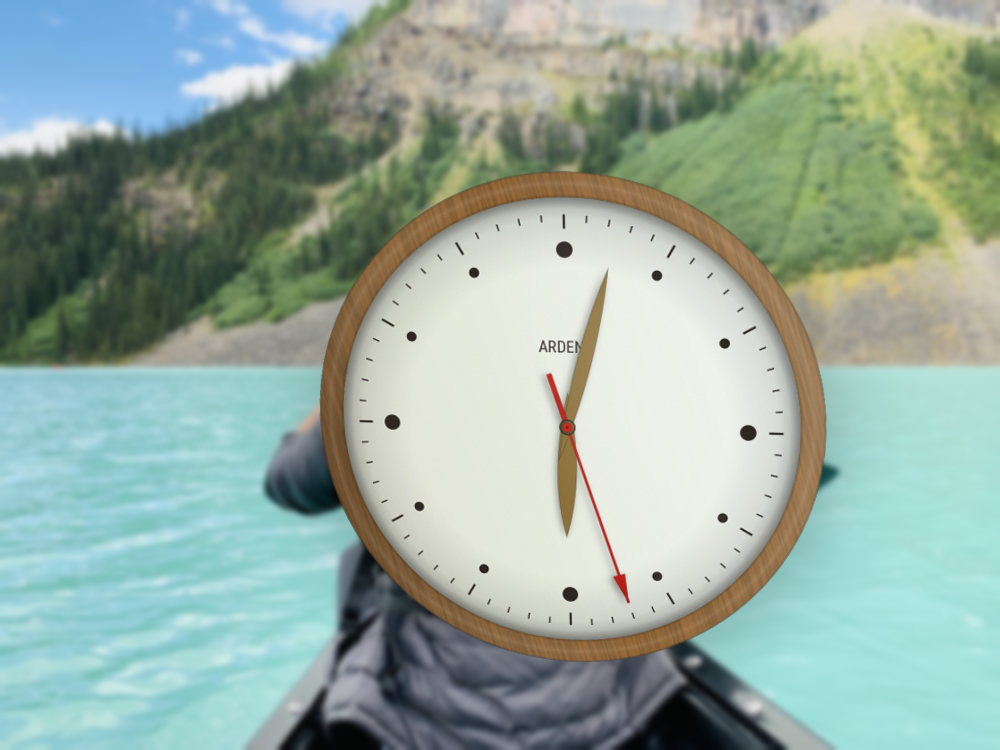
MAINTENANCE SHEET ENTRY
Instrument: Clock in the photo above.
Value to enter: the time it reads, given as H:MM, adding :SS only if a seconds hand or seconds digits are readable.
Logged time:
6:02:27
